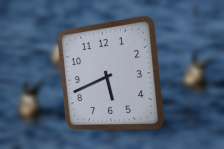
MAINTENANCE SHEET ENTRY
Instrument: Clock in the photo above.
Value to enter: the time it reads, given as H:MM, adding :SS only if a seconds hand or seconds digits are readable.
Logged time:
5:42
